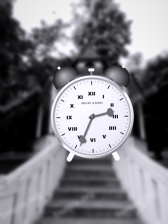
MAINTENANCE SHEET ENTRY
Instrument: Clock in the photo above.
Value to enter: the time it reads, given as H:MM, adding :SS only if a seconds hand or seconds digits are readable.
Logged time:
2:34
